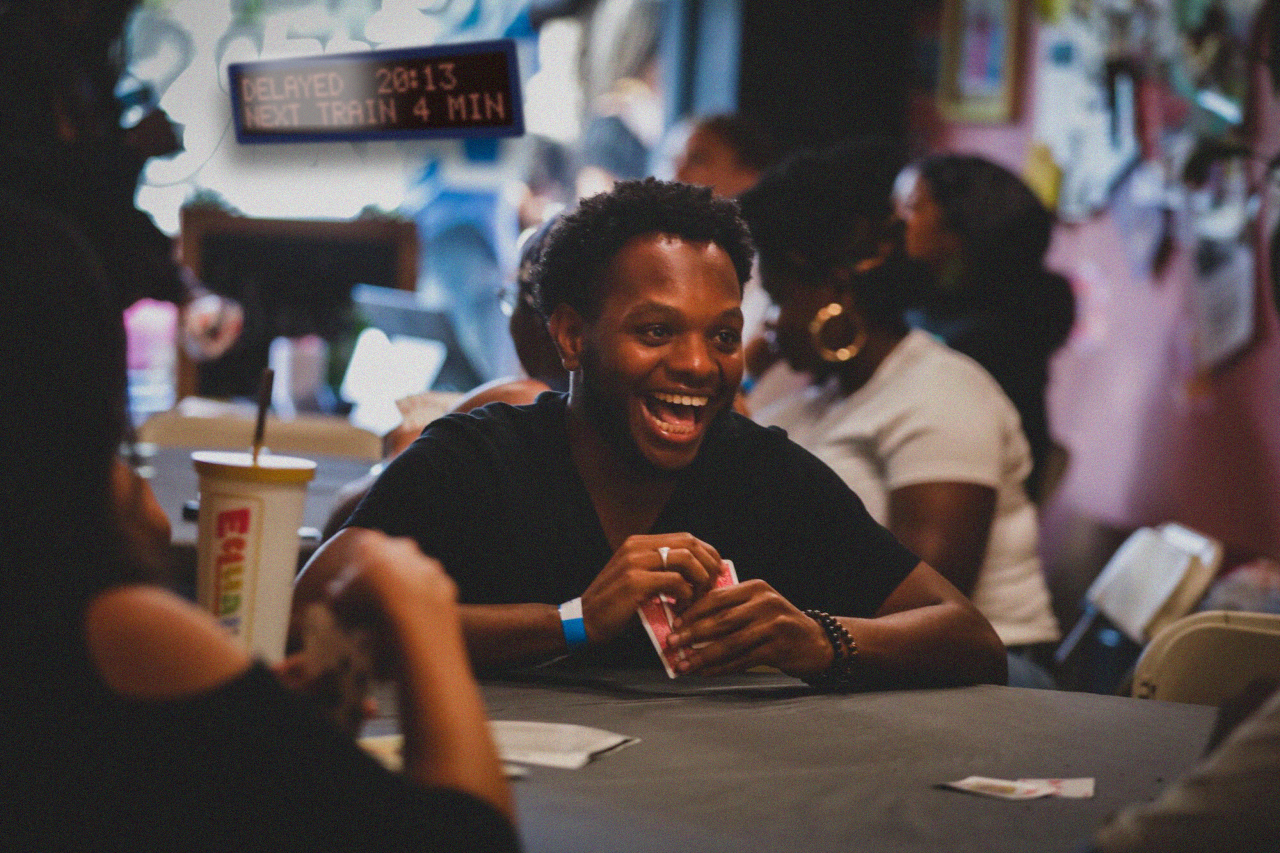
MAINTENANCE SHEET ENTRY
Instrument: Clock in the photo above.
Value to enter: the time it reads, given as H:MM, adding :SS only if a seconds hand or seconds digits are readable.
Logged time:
20:13
